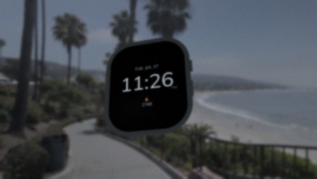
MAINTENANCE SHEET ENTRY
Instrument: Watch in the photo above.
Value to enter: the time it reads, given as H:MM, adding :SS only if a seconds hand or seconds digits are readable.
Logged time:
11:26
